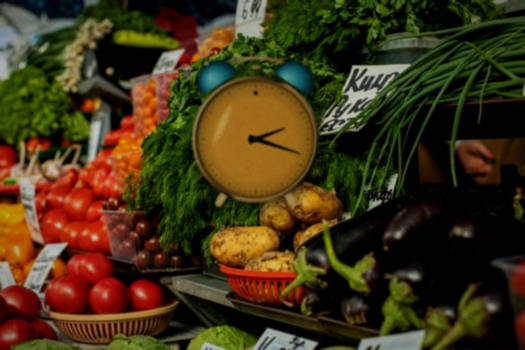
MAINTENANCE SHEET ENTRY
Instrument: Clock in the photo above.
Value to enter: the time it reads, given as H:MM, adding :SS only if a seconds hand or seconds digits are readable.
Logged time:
2:18
